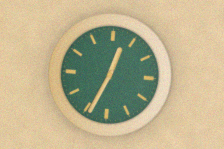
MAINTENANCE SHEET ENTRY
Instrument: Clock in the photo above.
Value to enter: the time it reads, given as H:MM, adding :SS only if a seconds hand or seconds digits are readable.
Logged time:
12:34
